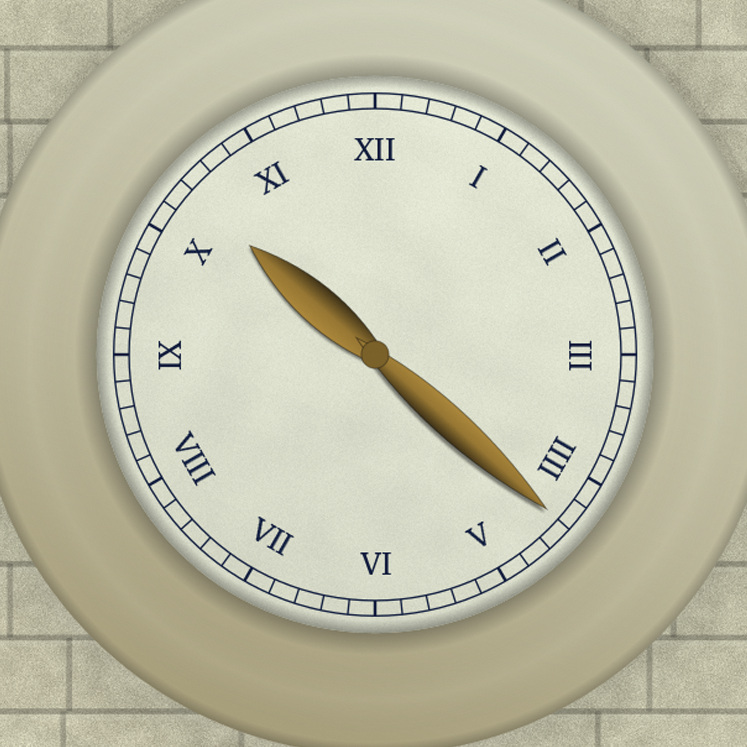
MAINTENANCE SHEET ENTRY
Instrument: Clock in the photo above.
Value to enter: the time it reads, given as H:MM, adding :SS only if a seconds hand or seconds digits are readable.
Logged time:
10:22
